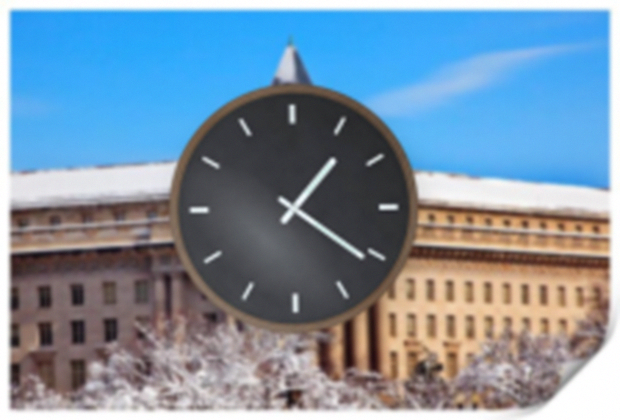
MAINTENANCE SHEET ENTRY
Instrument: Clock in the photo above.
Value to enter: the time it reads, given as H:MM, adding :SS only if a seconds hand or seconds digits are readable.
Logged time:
1:21
